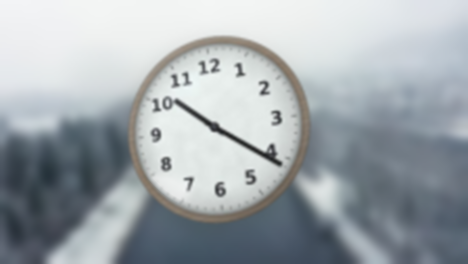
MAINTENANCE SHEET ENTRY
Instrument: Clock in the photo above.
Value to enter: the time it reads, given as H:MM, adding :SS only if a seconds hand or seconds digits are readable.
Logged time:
10:21
